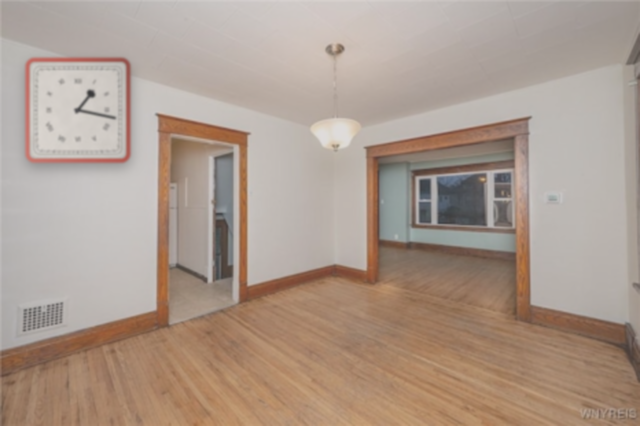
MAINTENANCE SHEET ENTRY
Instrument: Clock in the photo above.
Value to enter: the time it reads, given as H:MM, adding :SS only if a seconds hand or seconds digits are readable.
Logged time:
1:17
